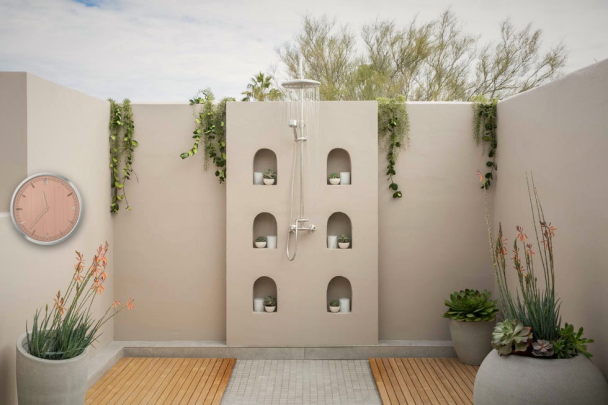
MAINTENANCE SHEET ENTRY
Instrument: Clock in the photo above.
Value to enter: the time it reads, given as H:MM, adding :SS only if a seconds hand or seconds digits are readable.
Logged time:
11:37
